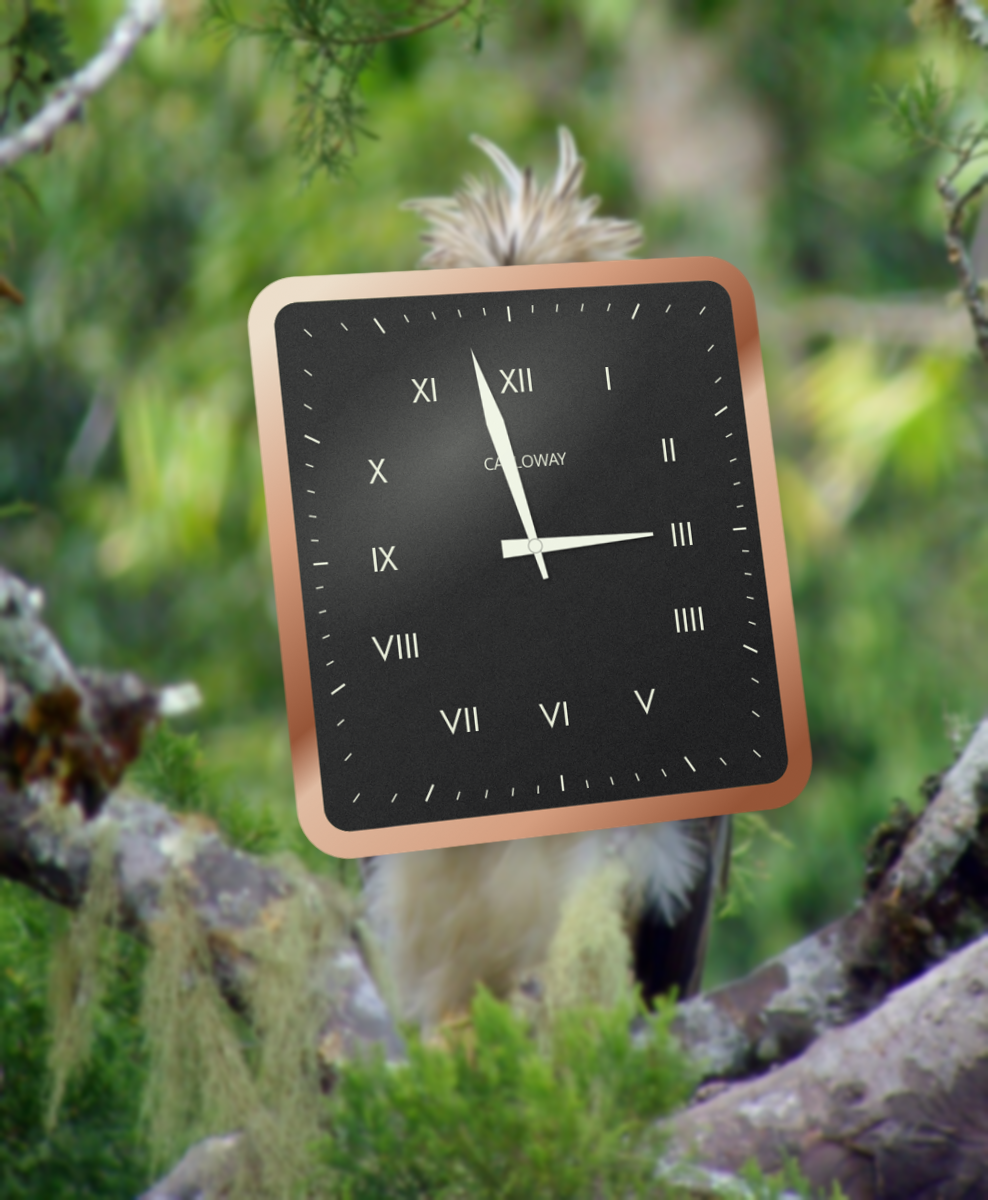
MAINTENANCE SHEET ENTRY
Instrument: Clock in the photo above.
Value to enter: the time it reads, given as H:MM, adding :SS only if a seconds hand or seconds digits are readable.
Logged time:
2:58
